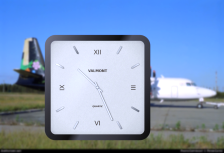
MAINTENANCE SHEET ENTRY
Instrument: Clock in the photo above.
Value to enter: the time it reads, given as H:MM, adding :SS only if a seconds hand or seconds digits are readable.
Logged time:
10:26
